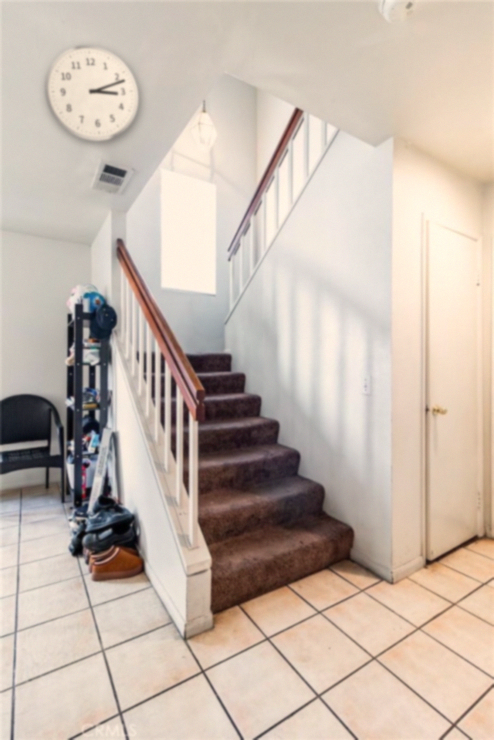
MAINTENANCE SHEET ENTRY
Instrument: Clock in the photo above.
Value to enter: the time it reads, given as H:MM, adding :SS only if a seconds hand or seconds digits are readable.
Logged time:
3:12
